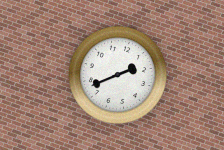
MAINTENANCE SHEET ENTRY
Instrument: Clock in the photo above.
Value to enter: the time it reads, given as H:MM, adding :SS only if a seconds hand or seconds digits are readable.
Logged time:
1:38
